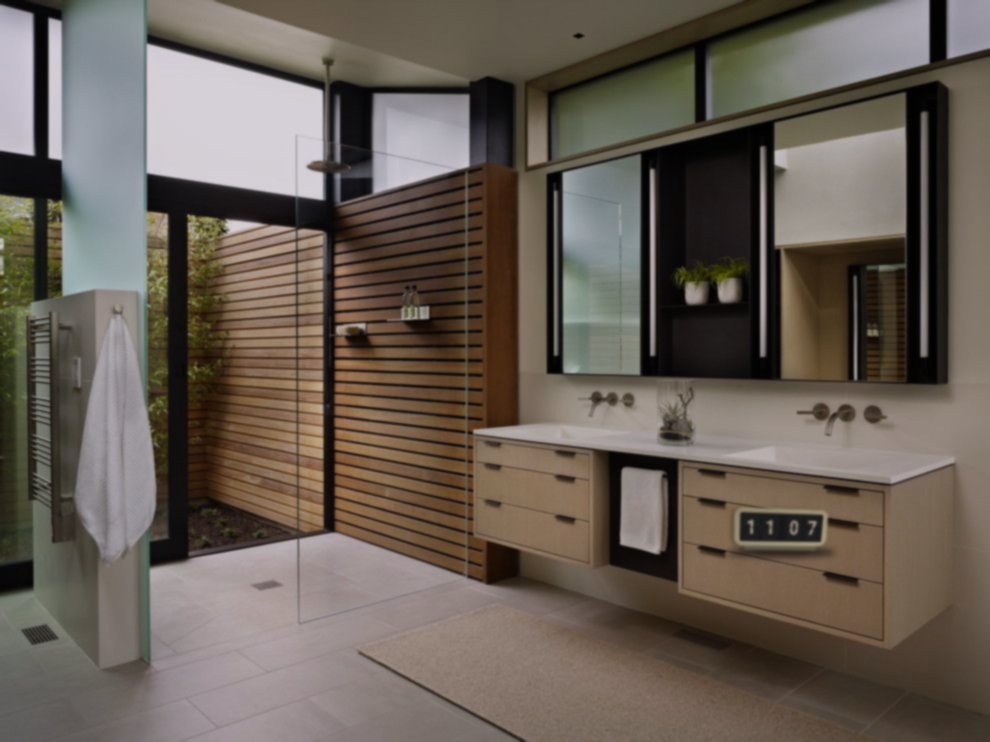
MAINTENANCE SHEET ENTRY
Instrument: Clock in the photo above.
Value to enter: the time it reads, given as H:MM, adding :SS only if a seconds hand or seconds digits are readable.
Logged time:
11:07
